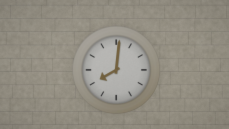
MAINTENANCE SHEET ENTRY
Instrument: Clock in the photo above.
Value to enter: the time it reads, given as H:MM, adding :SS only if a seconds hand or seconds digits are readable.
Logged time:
8:01
